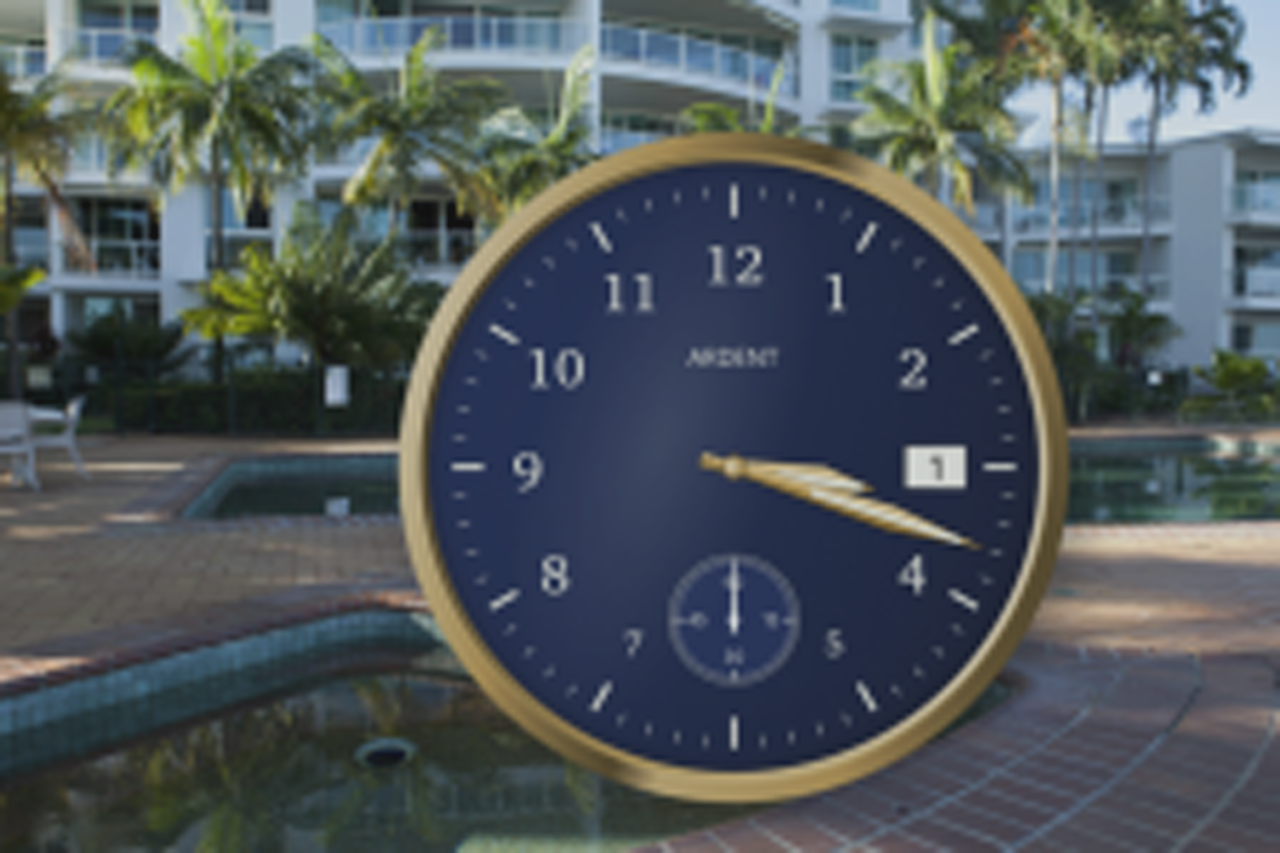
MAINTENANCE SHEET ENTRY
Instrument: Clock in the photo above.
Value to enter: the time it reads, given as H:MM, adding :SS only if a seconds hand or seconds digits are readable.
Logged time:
3:18
